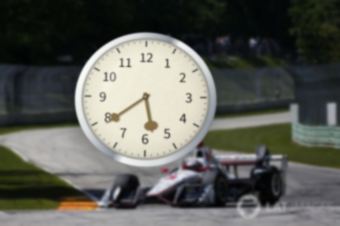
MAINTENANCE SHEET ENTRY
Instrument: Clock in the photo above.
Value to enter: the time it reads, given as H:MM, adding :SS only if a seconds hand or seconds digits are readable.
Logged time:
5:39
